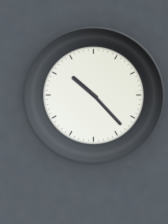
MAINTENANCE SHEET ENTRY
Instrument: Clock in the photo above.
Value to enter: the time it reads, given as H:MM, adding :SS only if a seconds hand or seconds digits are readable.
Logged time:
10:23
